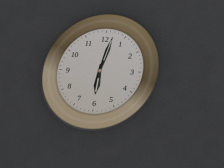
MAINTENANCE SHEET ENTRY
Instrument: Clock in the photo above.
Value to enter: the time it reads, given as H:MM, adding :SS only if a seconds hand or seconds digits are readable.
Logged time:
6:02
